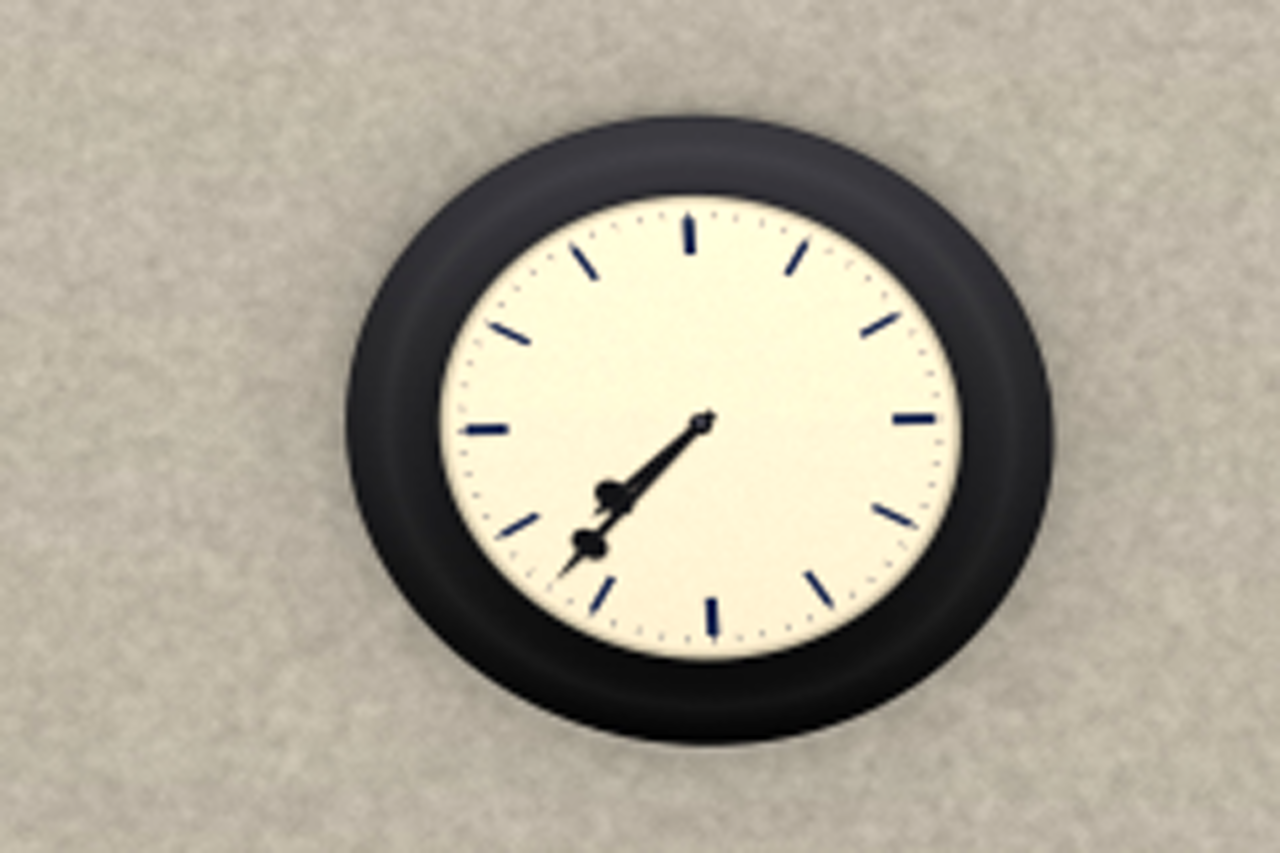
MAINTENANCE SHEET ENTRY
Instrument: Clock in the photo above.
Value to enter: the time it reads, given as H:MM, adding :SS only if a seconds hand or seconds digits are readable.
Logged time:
7:37
